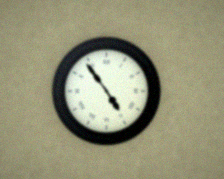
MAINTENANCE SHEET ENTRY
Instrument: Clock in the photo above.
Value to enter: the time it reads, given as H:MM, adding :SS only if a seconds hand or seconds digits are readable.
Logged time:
4:54
